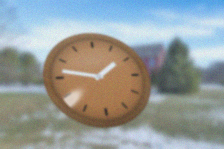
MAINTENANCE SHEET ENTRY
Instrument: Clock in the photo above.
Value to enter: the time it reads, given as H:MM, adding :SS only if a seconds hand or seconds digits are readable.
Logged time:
1:47
